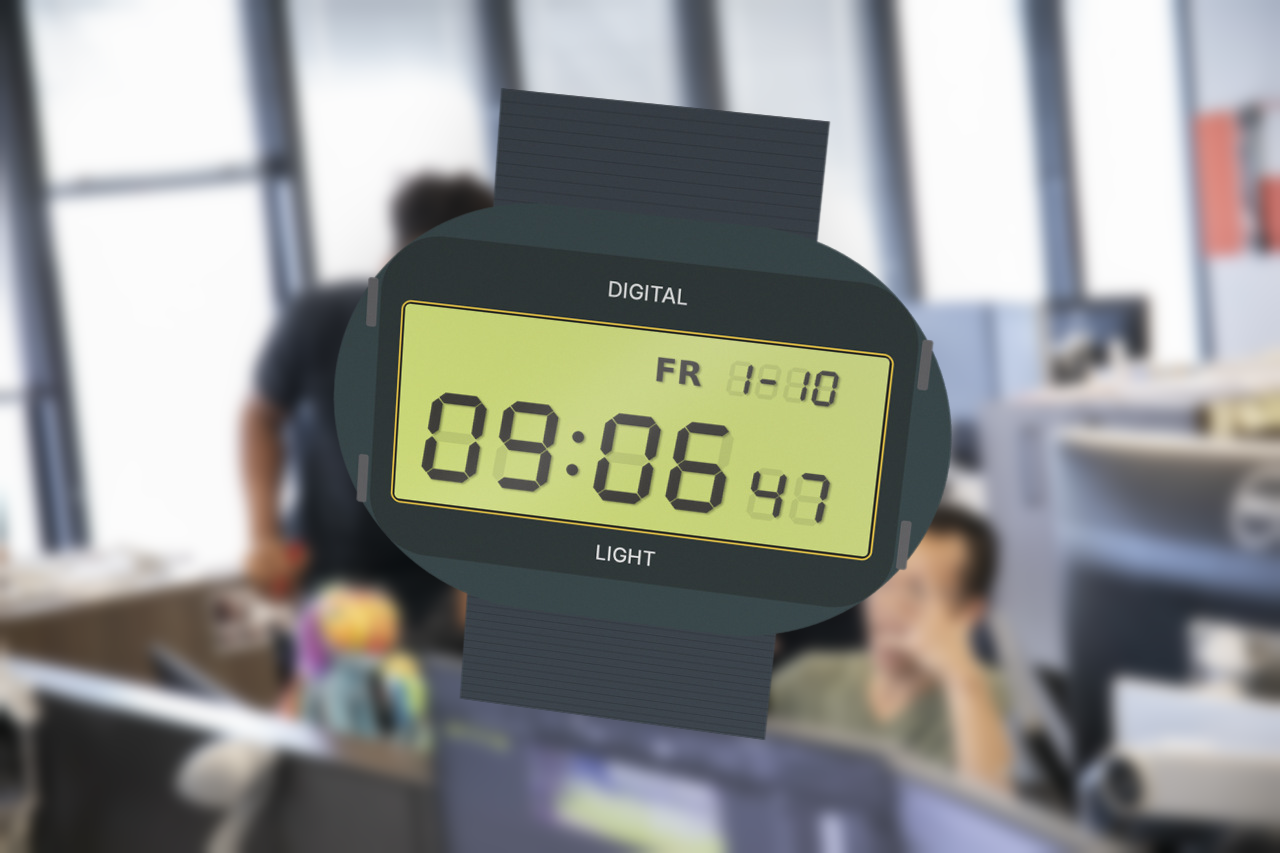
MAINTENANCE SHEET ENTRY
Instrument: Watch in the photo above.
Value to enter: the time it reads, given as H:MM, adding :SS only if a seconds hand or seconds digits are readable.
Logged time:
9:06:47
